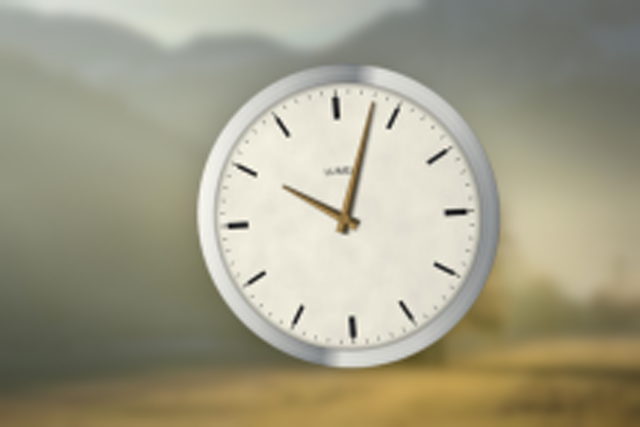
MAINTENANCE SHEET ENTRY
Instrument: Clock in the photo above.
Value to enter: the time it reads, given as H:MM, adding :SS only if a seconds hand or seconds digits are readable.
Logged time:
10:03
